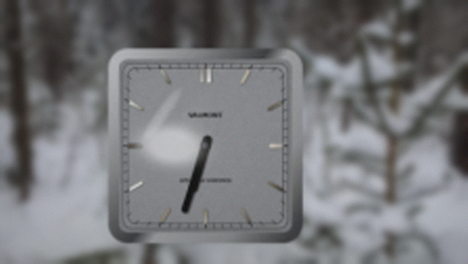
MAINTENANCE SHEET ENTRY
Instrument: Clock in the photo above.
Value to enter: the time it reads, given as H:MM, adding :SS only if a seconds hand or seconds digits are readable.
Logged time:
6:33
